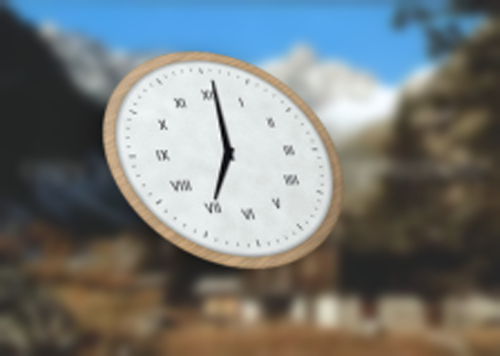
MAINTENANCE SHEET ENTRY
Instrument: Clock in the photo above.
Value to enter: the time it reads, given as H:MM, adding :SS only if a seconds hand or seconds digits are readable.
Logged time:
7:01
